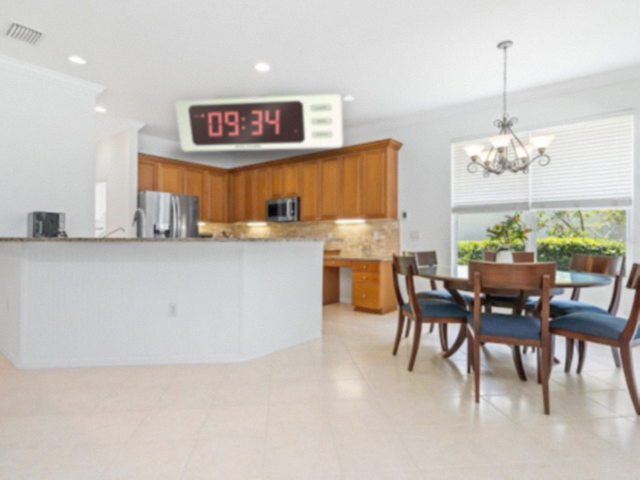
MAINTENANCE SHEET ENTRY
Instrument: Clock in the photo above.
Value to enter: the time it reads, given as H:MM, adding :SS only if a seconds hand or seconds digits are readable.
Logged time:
9:34
